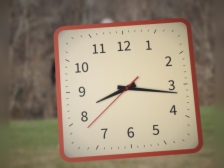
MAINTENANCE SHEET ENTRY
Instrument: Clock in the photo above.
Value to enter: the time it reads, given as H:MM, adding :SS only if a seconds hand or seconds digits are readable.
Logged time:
8:16:38
